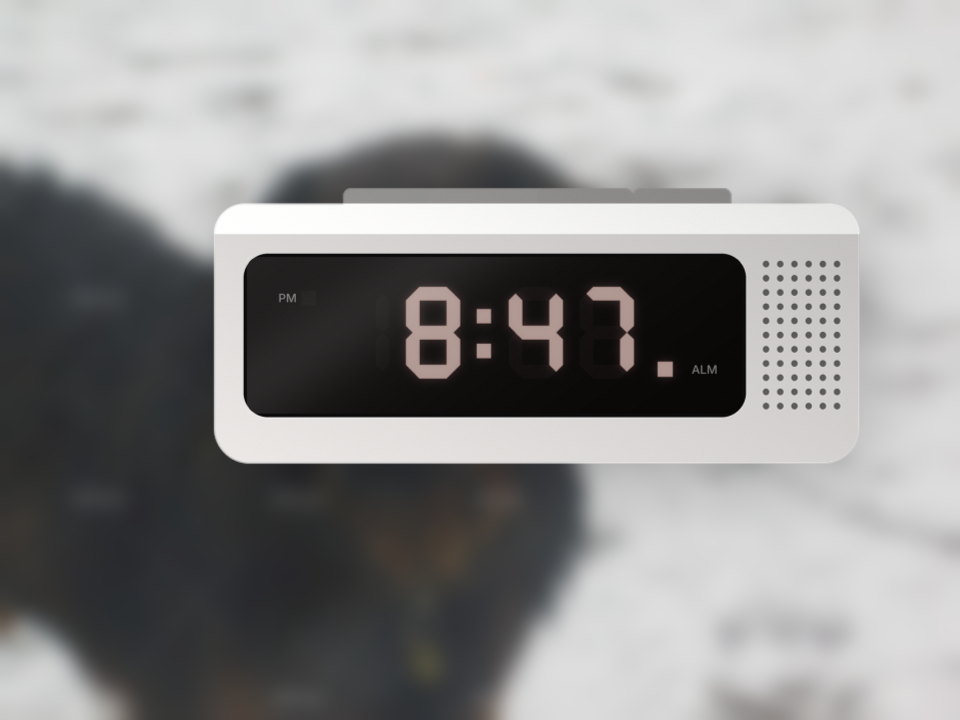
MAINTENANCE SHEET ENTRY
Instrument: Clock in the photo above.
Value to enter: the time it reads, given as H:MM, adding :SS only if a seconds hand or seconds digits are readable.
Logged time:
8:47
